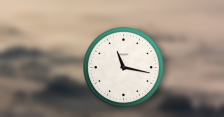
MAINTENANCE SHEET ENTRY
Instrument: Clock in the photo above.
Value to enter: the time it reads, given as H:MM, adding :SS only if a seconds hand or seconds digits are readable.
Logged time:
11:17
